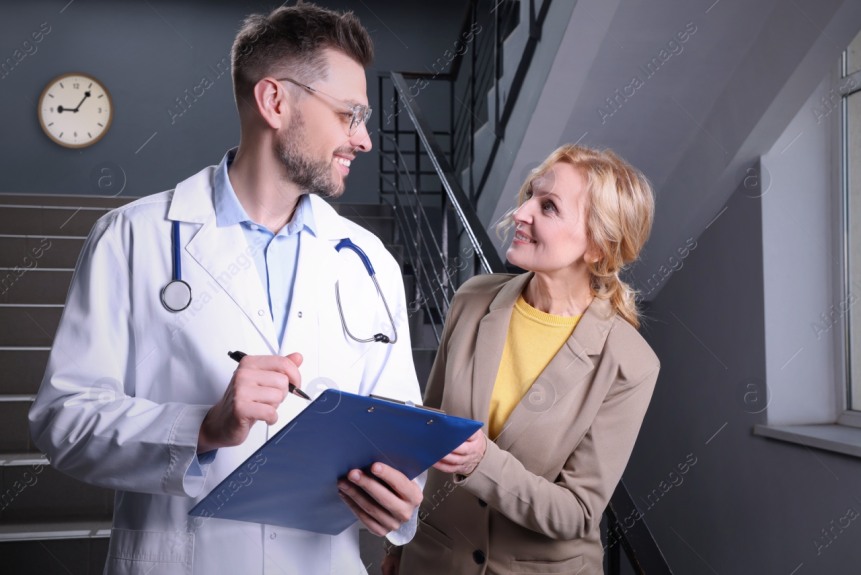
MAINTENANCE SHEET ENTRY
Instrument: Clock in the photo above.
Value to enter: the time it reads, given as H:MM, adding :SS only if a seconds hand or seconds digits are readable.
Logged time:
9:06
